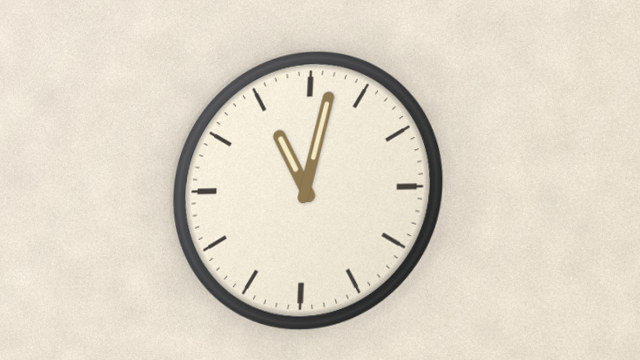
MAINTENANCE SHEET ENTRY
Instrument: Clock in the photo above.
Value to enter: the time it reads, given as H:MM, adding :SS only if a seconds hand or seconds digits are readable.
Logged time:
11:02
